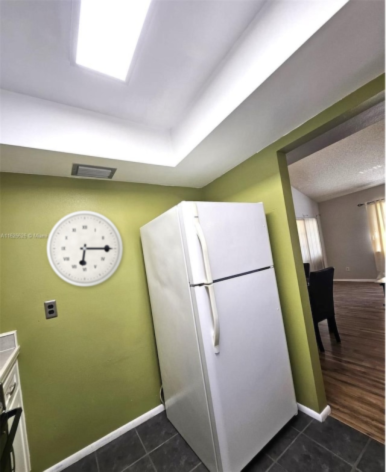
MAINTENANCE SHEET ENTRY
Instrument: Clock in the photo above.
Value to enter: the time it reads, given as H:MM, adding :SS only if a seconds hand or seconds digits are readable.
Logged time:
6:15
